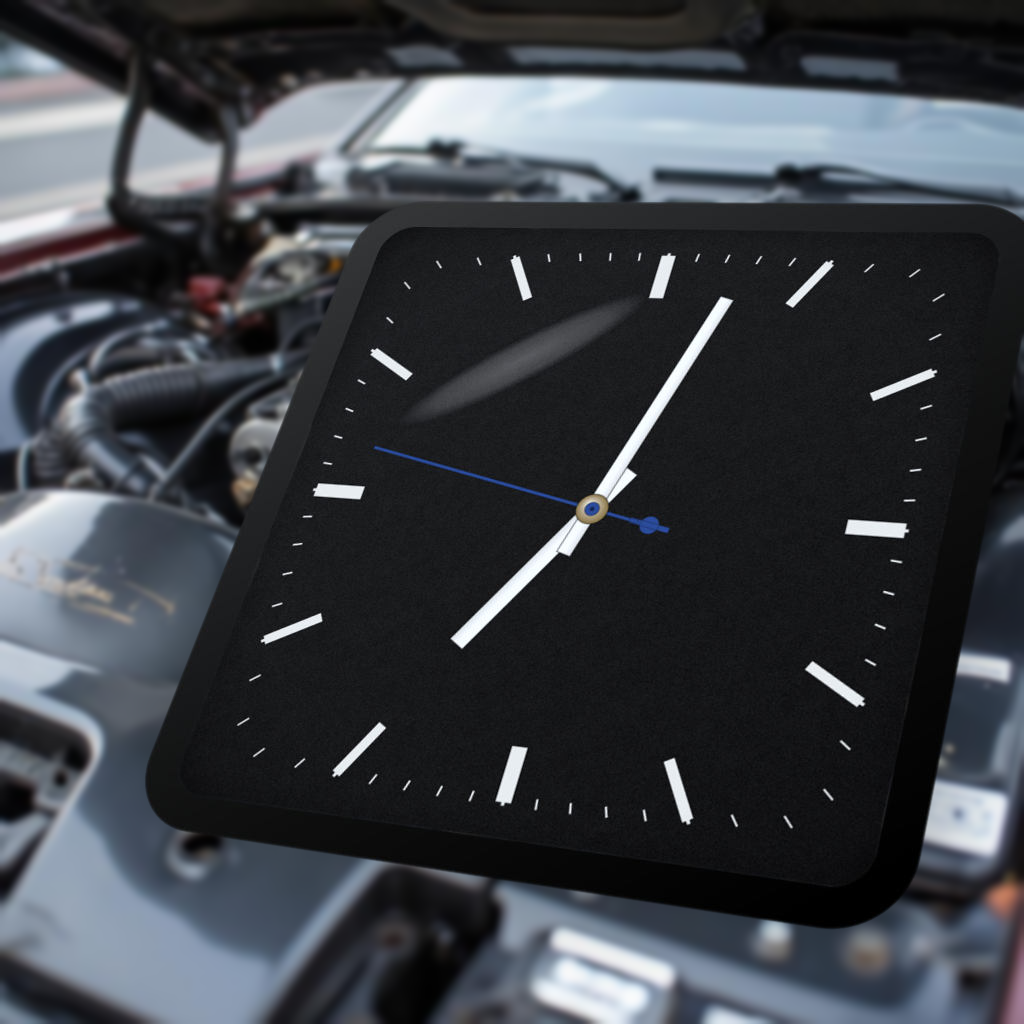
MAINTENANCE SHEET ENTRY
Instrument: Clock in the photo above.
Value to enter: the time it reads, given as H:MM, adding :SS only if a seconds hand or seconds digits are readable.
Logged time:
7:02:47
